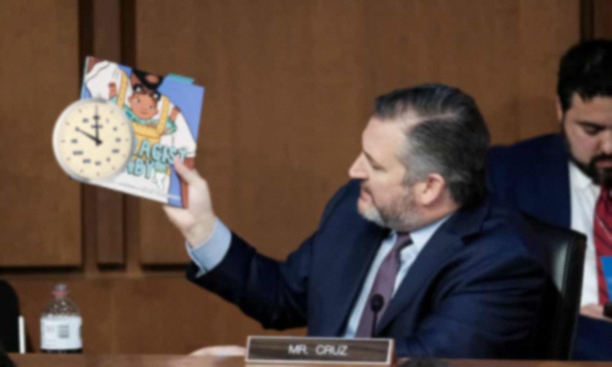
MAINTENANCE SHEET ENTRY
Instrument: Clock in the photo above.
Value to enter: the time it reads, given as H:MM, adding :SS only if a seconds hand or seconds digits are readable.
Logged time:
10:00
